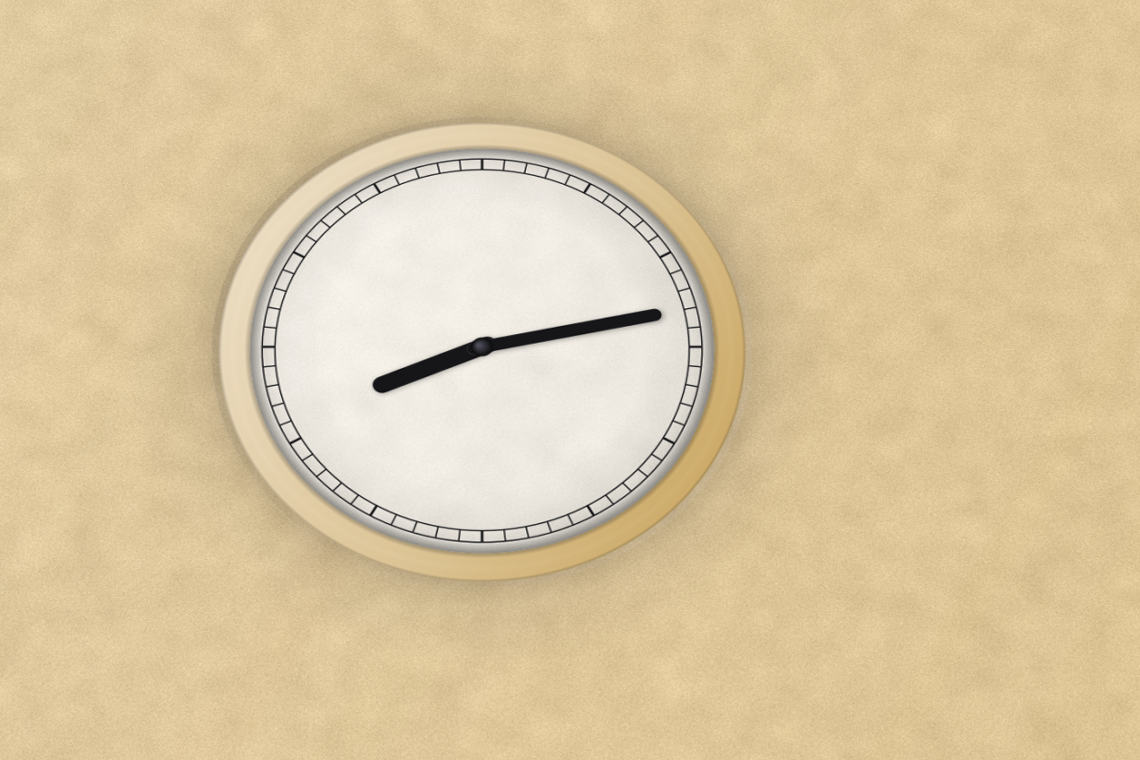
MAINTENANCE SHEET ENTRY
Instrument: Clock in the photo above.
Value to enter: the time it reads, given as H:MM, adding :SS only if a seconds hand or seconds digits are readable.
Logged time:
8:13
